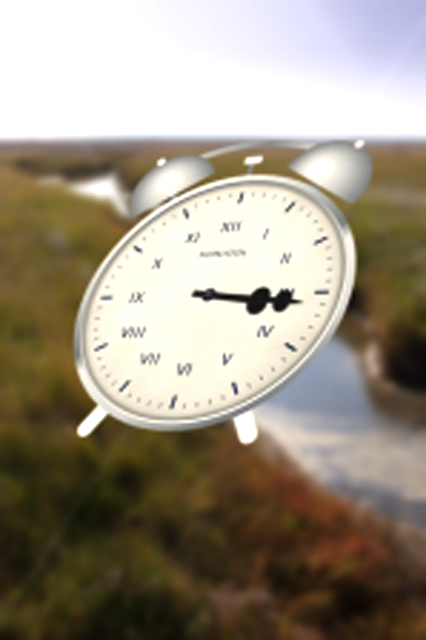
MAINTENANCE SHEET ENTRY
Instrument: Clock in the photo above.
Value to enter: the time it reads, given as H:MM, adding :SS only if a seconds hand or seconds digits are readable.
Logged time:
3:16
